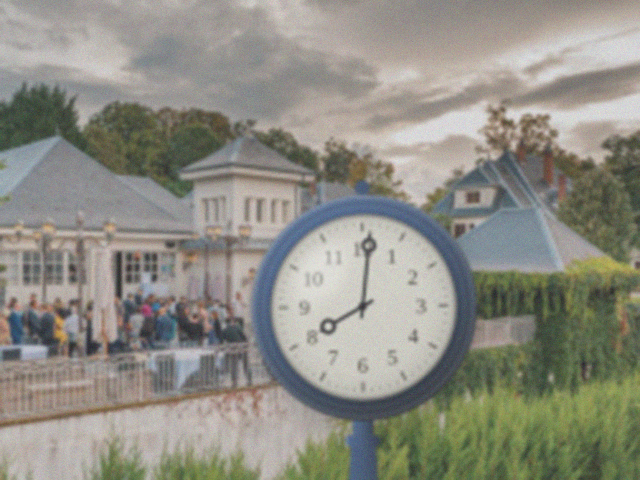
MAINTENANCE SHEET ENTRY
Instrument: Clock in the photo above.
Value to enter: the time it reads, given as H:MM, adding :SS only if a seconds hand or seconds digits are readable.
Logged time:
8:01
